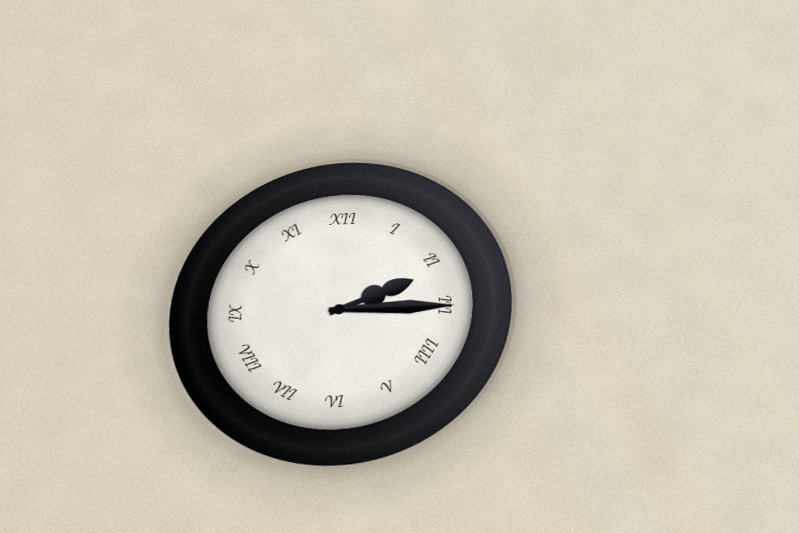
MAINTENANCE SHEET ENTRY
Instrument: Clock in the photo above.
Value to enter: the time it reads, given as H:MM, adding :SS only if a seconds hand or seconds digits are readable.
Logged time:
2:15
